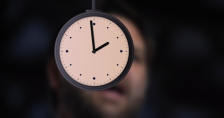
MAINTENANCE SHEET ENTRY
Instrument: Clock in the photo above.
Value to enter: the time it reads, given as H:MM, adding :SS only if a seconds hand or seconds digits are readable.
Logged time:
1:59
